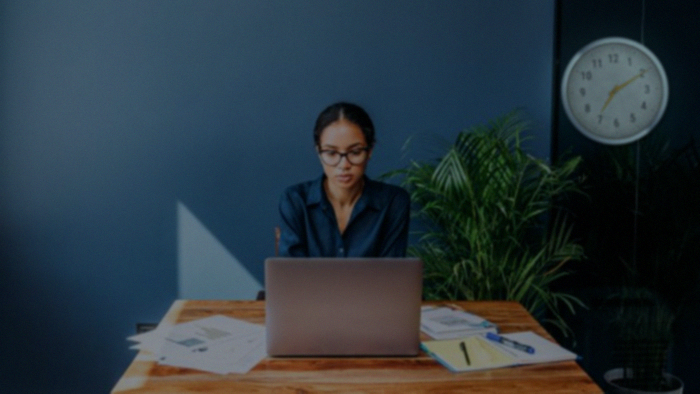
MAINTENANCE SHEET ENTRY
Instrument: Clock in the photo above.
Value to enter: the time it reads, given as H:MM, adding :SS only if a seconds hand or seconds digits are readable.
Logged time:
7:10
